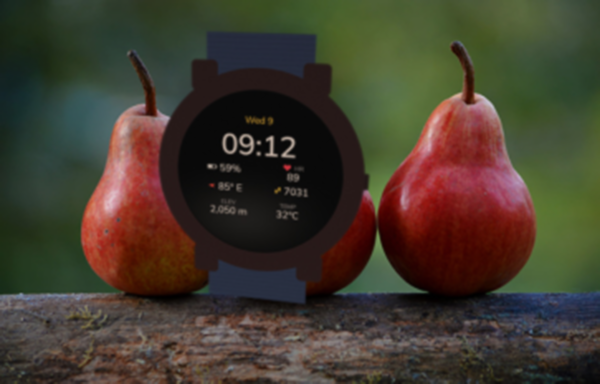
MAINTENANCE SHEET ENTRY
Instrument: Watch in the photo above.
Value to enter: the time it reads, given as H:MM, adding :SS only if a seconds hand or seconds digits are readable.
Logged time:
9:12
